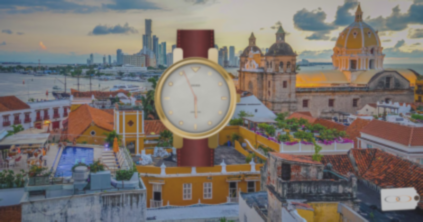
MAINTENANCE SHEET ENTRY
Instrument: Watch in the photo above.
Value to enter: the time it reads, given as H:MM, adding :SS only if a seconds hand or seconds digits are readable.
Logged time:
5:56
